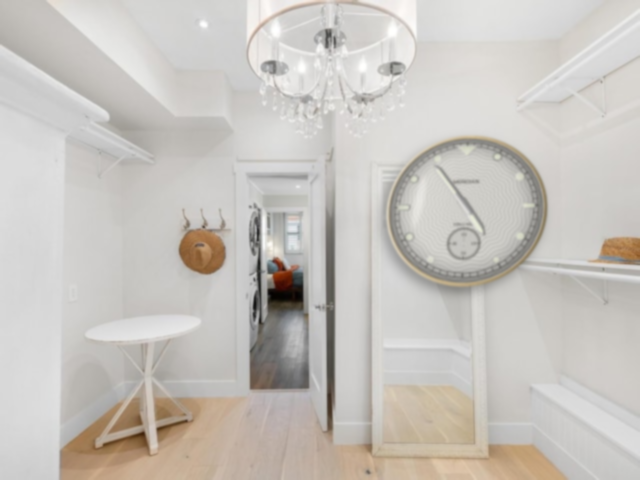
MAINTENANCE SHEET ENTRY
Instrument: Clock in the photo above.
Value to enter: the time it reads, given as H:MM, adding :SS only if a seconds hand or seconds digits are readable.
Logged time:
4:54
